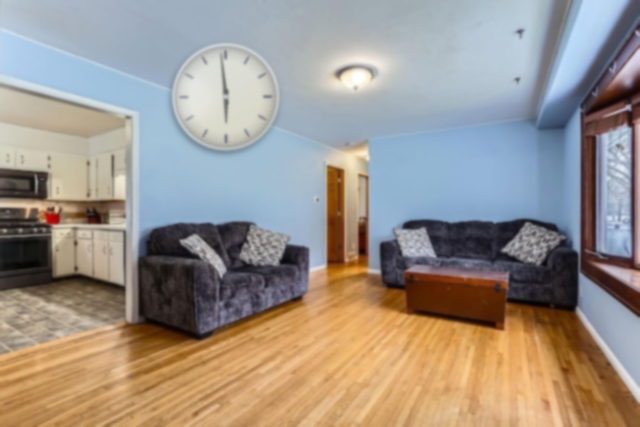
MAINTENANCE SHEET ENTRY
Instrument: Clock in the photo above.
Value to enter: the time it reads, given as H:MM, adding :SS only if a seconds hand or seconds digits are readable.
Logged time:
5:59
